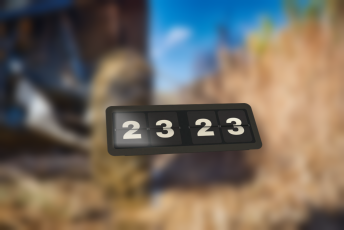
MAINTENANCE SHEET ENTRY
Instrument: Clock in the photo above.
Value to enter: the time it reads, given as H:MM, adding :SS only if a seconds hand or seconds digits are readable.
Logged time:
23:23
